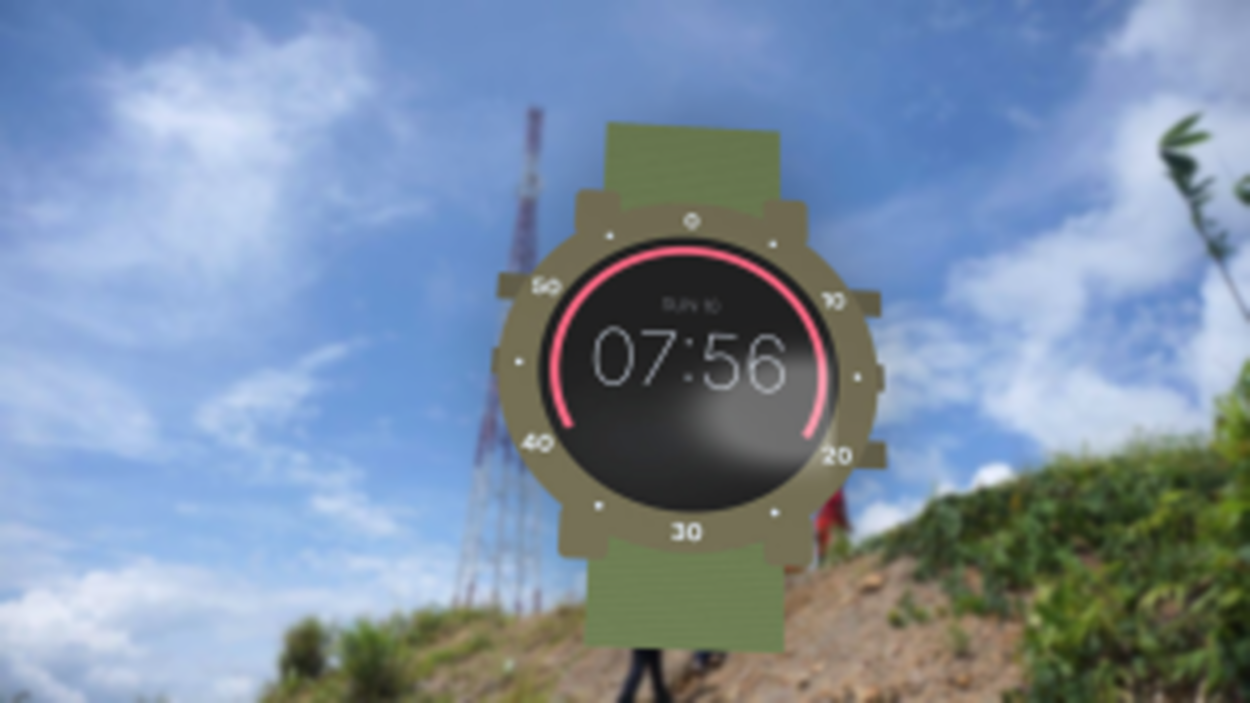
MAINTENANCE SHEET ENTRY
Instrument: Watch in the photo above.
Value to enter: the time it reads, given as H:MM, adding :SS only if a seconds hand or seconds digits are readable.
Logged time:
7:56
